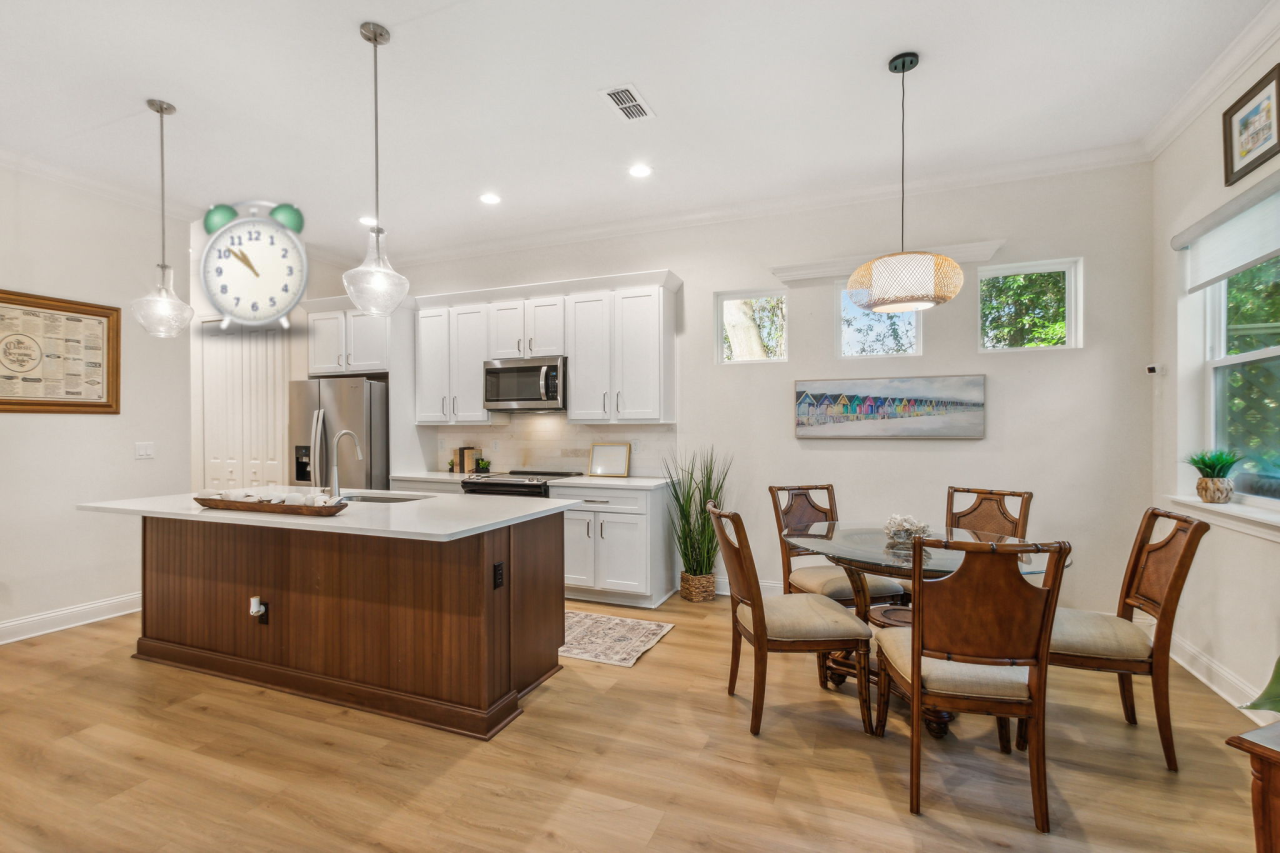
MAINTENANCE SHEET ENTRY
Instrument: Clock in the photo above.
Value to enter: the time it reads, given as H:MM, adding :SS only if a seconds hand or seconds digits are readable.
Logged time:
10:52
